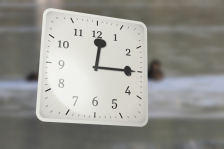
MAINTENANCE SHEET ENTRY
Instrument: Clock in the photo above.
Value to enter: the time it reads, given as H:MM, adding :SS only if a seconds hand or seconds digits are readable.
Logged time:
12:15
